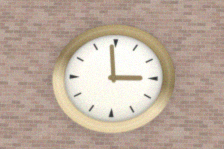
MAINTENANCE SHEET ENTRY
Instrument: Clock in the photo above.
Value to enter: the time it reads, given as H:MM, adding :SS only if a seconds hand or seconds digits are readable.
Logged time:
2:59
